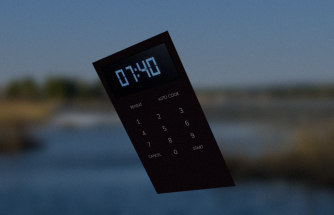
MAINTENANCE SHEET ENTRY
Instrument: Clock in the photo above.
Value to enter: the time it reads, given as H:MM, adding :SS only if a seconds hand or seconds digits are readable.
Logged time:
7:40
